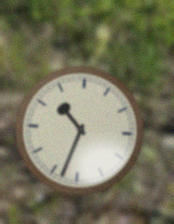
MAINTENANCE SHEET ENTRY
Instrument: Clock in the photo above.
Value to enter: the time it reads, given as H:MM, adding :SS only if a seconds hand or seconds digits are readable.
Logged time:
10:33
